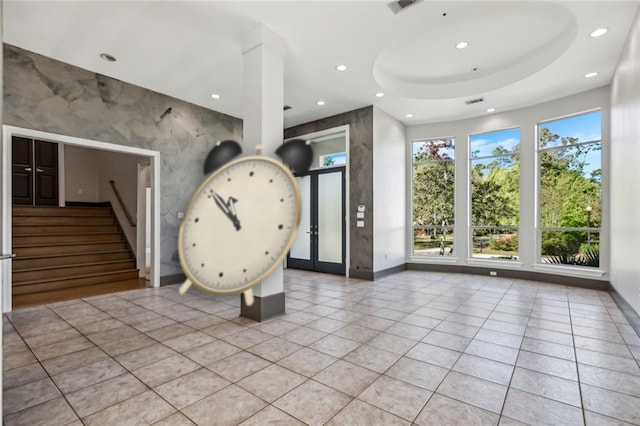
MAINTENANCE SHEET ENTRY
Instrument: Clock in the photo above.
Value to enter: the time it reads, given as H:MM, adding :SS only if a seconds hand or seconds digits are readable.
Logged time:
10:51
